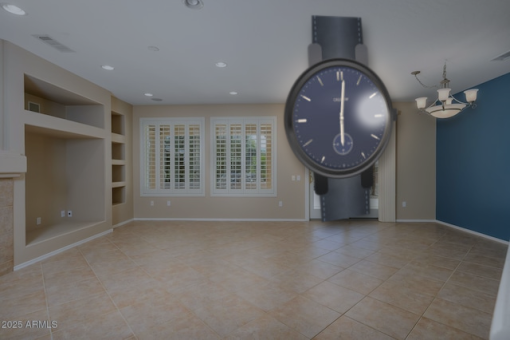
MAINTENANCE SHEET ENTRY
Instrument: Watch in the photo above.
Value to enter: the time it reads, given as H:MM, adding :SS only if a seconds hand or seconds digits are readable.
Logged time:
6:01
